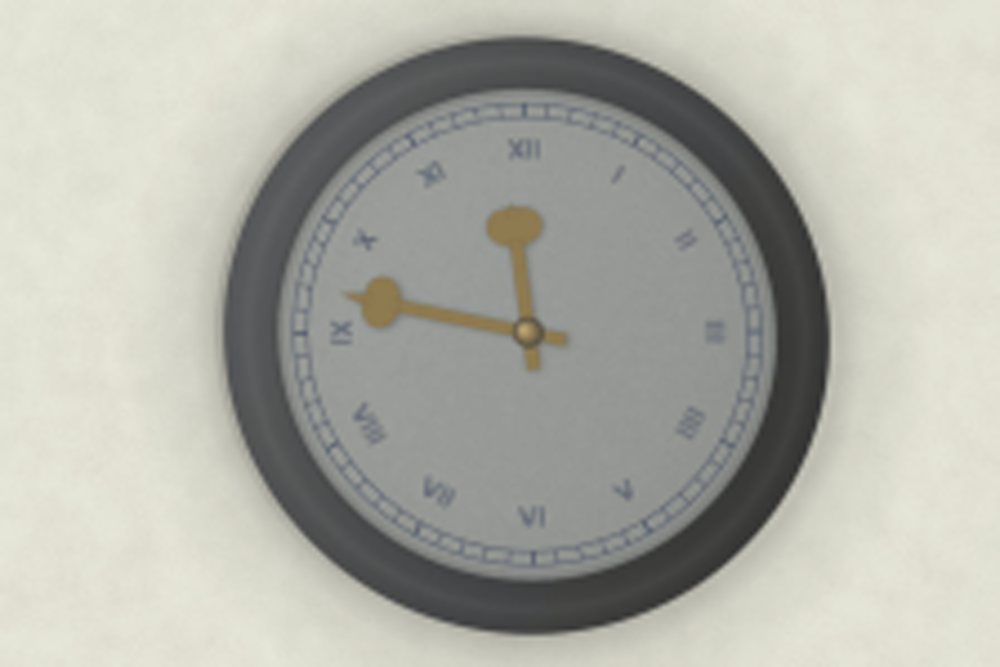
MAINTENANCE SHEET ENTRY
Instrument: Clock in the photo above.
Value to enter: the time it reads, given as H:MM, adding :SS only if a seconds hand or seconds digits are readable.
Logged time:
11:47
